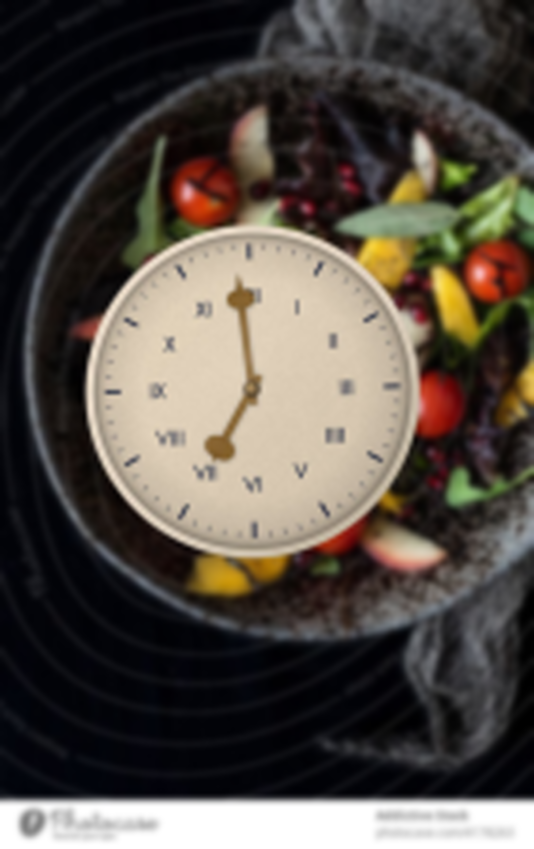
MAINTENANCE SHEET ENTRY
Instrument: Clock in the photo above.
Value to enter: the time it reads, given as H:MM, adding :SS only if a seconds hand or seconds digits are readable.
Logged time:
6:59
